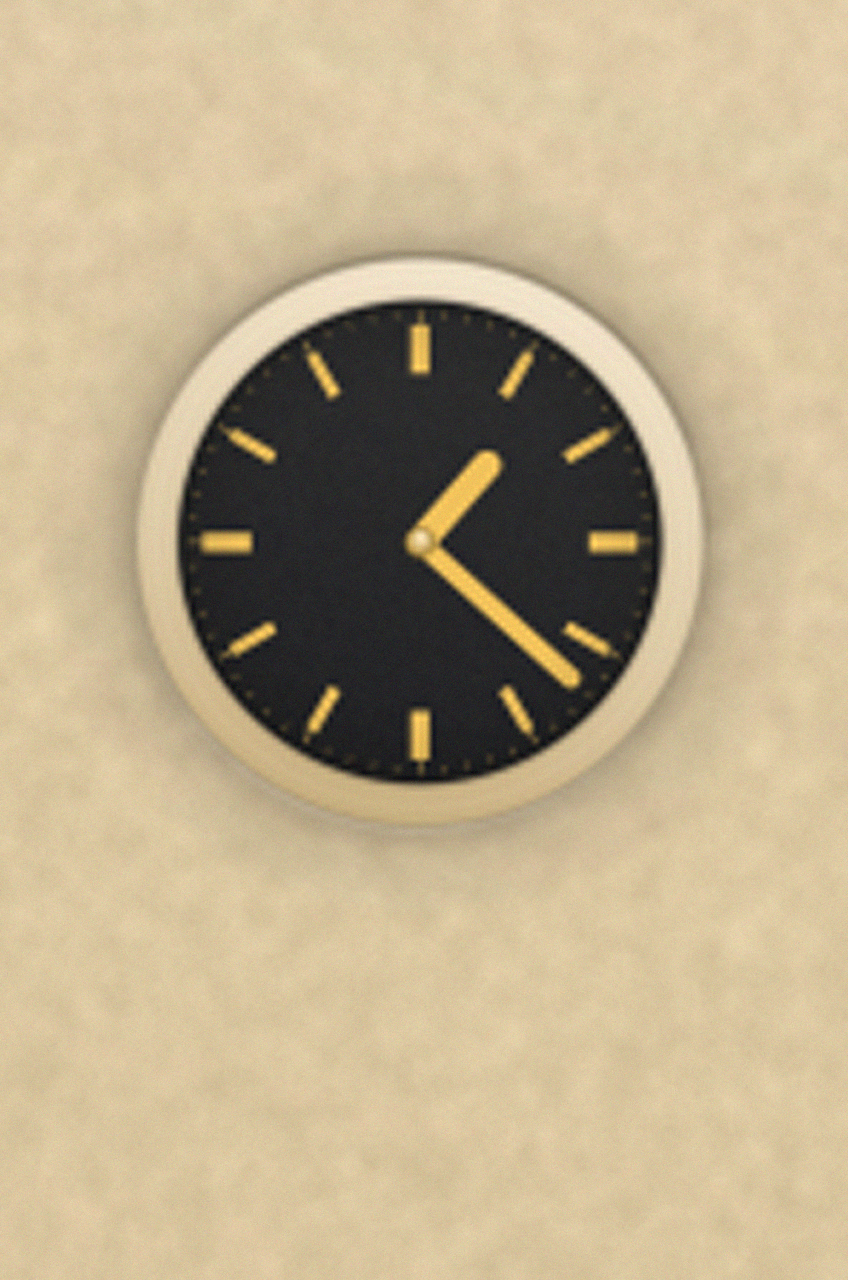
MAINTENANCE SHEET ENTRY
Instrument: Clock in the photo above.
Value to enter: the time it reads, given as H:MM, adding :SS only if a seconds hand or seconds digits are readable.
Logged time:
1:22
